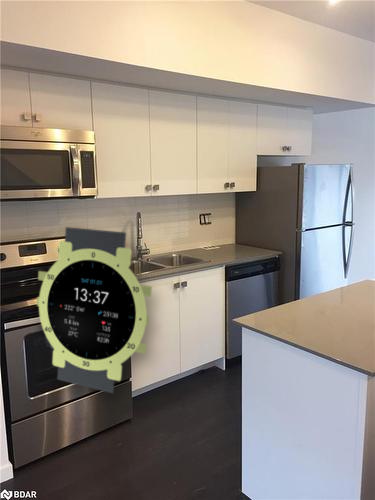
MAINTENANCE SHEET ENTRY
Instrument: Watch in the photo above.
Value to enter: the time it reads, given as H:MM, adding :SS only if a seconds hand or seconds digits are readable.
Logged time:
13:37
